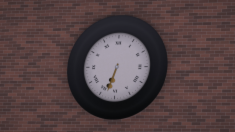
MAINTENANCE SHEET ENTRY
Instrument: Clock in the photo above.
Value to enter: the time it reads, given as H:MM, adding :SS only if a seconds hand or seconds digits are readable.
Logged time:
6:33
